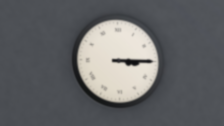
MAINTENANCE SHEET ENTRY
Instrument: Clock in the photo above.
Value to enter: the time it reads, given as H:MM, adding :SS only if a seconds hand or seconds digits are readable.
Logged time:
3:15
